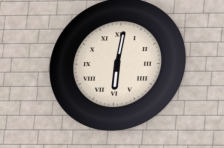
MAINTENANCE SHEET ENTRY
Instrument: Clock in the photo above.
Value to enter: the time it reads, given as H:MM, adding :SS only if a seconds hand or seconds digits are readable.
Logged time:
6:01
